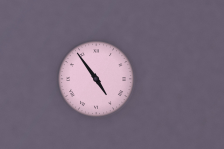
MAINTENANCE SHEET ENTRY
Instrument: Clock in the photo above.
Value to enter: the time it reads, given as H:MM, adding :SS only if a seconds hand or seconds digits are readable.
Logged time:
4:54
